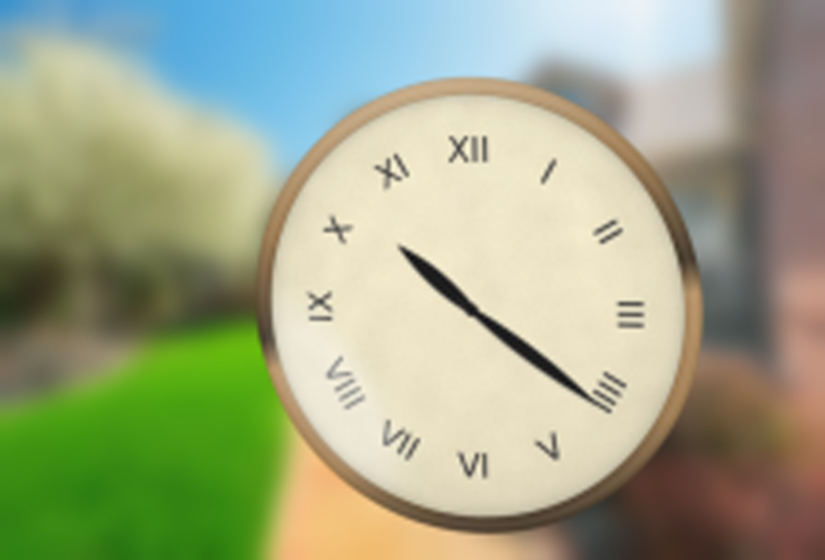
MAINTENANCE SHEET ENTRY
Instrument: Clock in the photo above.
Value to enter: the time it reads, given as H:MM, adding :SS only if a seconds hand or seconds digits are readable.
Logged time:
10:21
